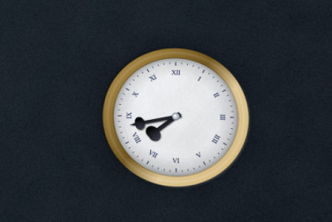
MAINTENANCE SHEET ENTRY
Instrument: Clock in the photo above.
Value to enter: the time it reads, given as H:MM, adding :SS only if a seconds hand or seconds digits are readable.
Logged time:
7:43
